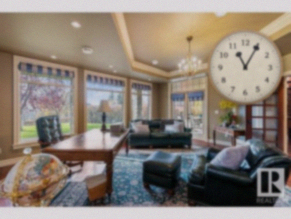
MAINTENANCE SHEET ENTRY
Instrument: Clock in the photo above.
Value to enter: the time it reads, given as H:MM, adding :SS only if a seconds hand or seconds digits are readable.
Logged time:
11:05
